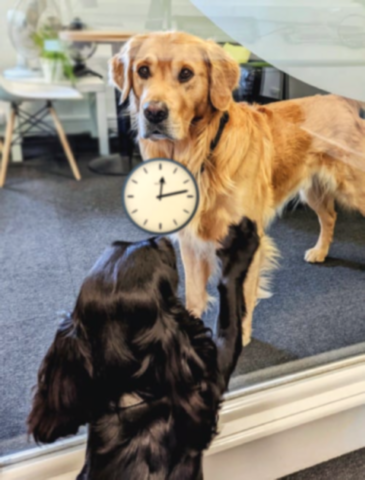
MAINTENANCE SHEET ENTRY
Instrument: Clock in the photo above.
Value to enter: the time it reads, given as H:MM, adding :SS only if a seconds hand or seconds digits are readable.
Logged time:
12:13
